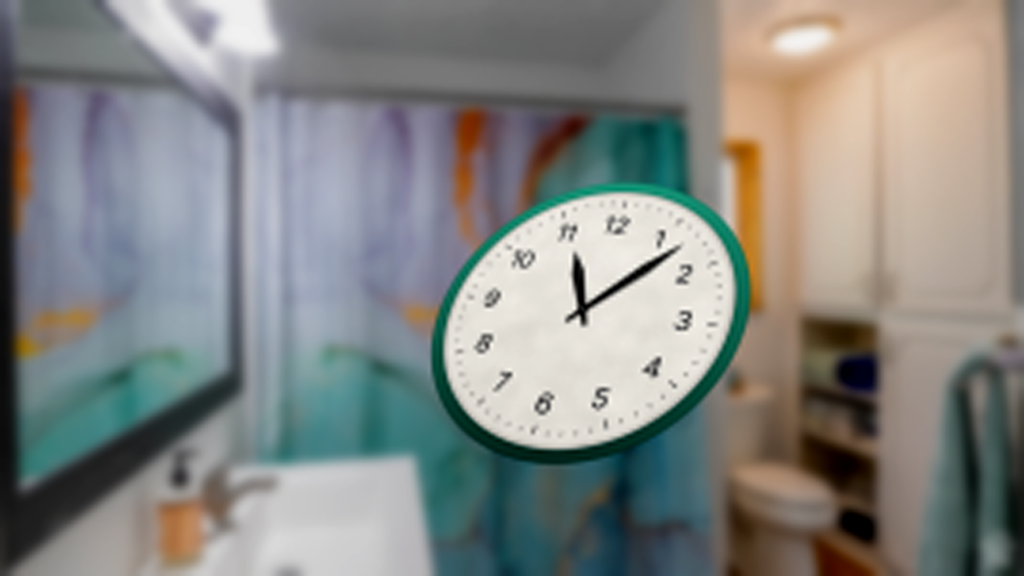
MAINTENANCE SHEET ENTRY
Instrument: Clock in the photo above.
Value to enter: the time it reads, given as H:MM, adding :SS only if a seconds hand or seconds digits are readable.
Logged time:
11:07
